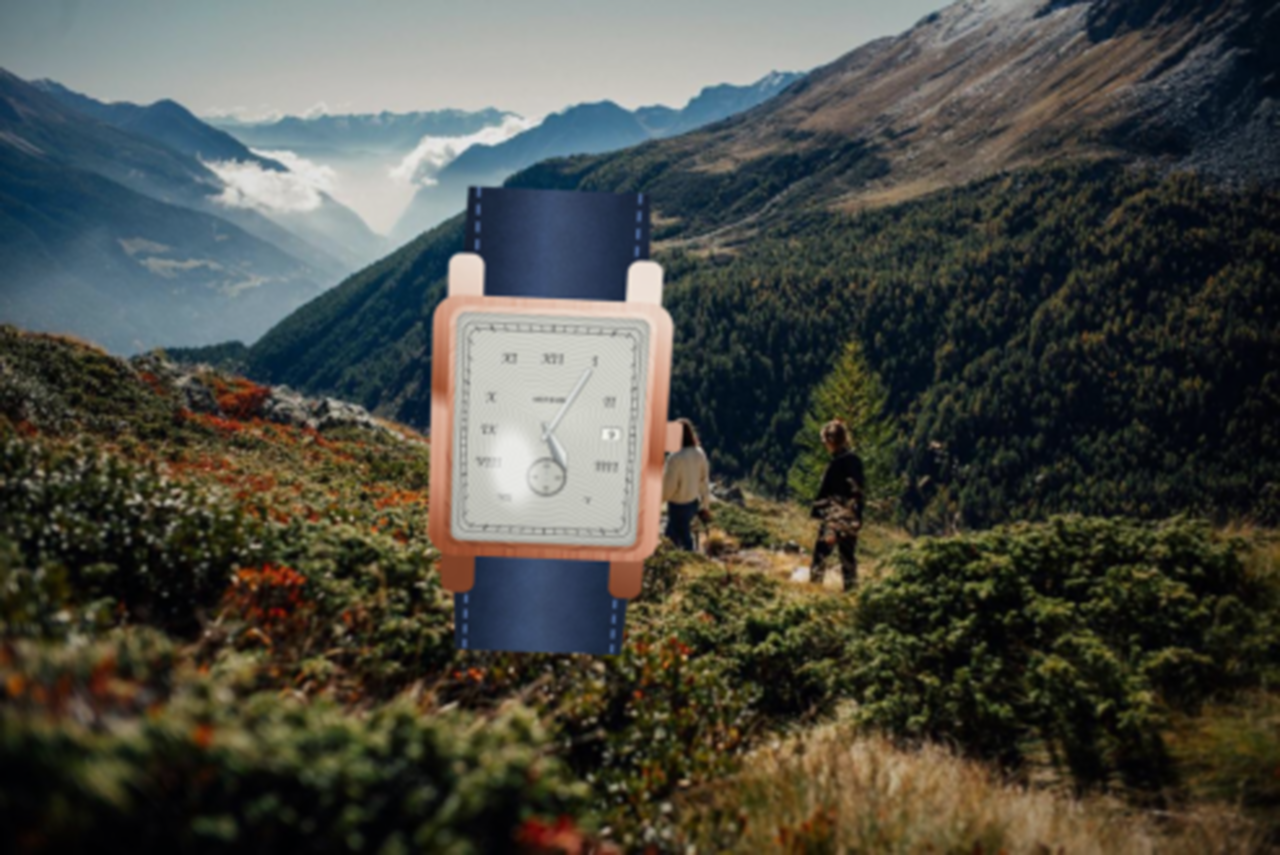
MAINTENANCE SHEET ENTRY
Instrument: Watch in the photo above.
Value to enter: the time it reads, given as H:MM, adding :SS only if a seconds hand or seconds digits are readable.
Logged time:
5:05
